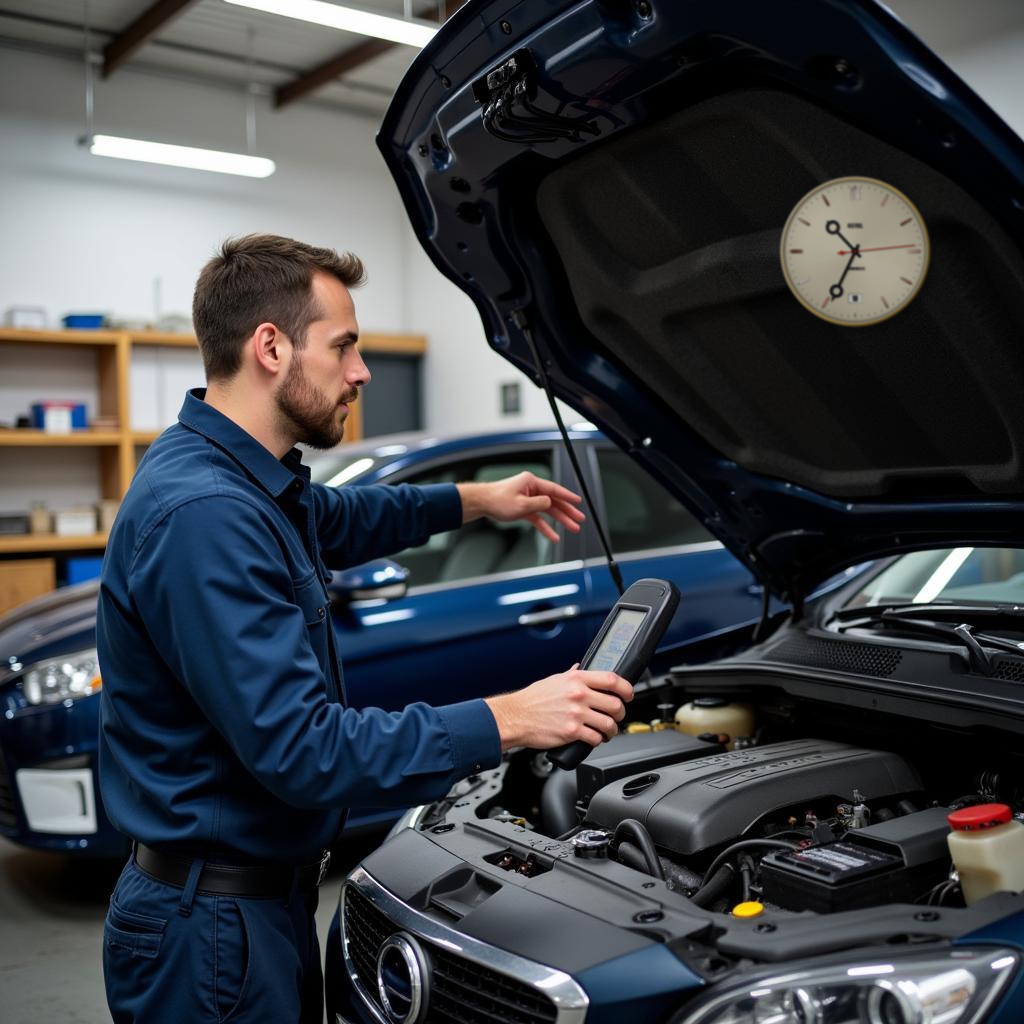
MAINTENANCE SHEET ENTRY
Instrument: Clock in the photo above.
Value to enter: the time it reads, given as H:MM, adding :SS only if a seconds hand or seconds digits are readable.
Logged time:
10:34:14
